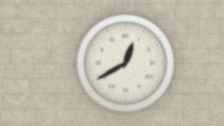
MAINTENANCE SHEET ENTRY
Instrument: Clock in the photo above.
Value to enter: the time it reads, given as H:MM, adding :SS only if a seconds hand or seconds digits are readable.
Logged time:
12:40
